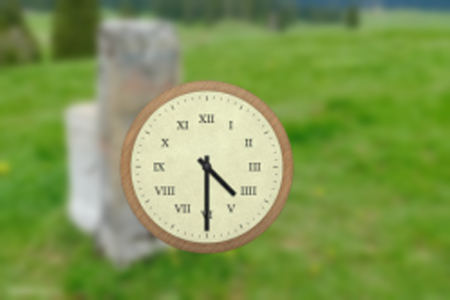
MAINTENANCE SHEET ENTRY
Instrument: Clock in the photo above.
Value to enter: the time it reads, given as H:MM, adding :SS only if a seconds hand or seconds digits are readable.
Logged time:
4:30
